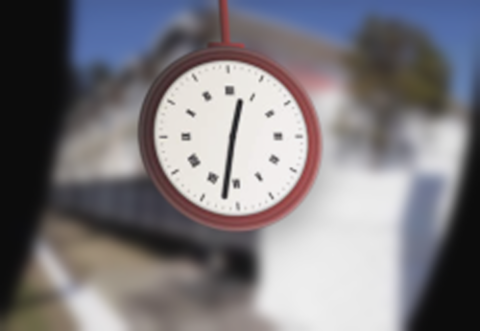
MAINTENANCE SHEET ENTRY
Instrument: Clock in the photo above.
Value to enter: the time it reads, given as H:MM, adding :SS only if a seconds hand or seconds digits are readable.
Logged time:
12:32
